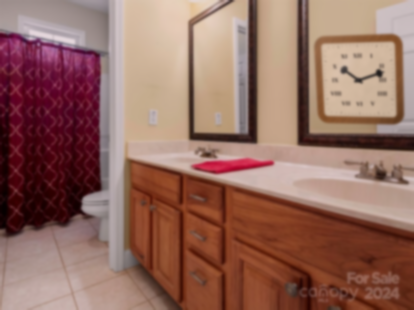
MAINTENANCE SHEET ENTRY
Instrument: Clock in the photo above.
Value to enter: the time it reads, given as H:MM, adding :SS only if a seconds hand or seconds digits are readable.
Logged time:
10:12
